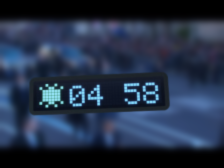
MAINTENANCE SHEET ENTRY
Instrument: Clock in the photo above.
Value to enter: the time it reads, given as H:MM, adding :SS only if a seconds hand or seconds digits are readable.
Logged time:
4:58
